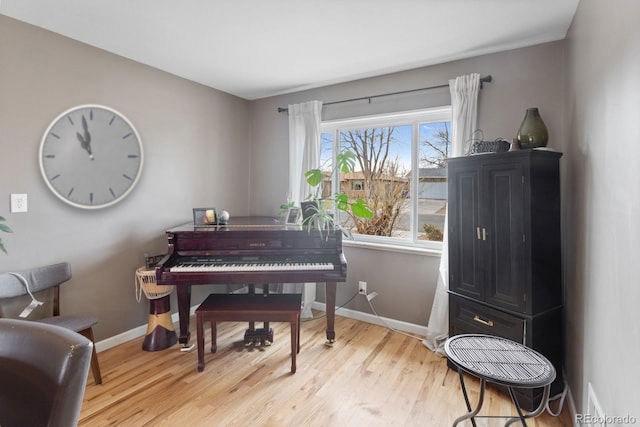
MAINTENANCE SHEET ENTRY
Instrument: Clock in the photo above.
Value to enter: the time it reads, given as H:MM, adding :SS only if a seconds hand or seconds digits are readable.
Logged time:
10:58
